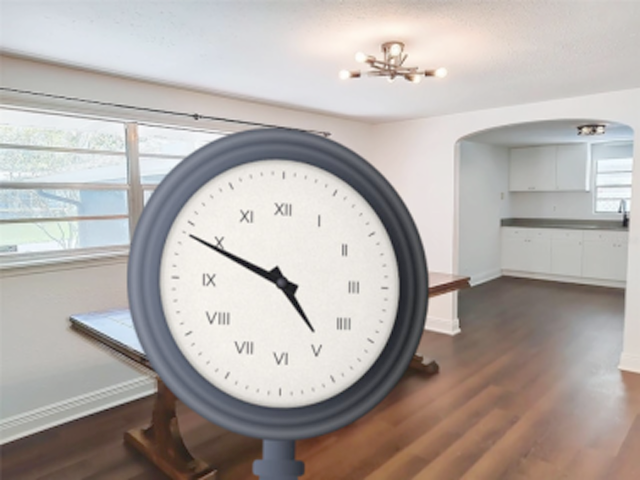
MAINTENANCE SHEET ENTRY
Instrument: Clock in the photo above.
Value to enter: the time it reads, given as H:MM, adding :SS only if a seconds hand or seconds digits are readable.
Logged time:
4:49
